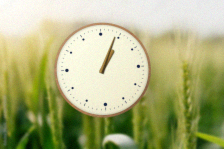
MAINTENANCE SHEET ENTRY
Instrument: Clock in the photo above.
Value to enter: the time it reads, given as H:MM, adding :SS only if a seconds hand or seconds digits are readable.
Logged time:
1:04
